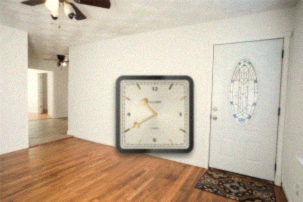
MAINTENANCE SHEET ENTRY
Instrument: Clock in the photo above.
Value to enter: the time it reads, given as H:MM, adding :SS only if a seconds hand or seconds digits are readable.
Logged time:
10:40
